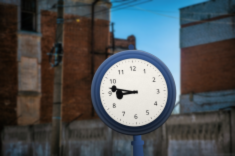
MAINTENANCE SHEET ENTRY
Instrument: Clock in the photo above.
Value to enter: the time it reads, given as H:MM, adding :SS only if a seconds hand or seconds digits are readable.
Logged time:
8:47
